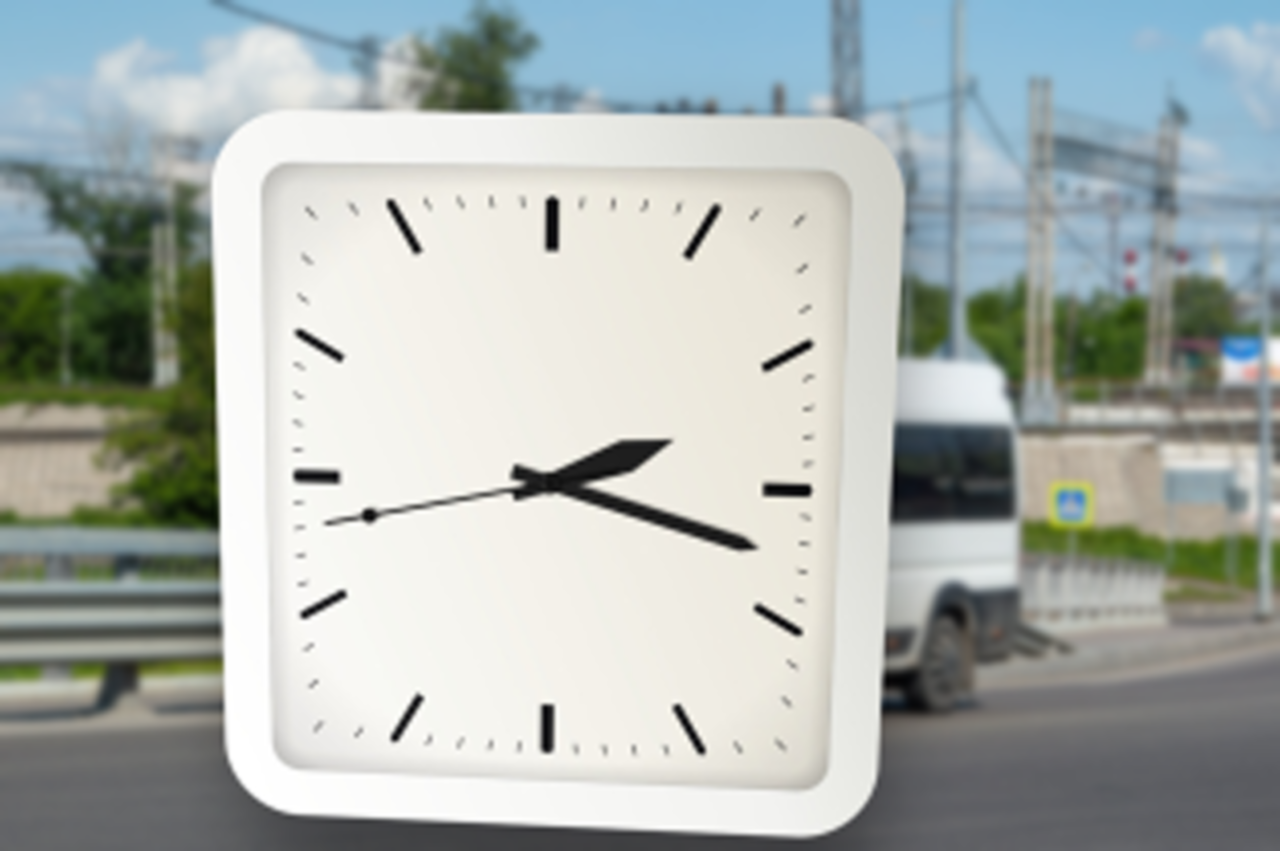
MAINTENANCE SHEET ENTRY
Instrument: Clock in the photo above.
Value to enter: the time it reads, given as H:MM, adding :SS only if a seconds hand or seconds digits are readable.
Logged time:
2:17:43
